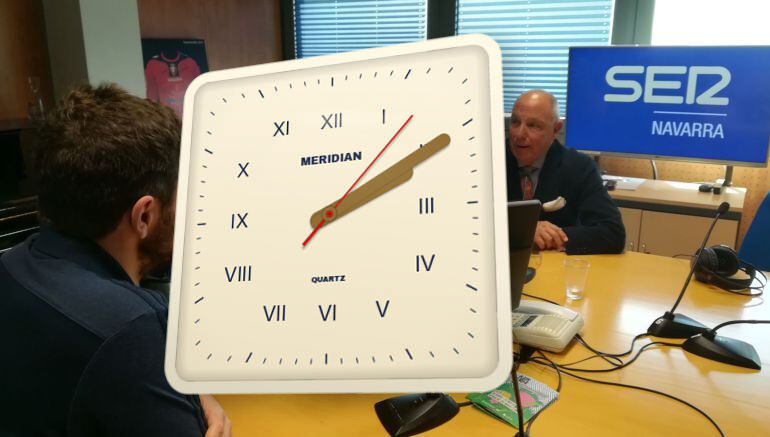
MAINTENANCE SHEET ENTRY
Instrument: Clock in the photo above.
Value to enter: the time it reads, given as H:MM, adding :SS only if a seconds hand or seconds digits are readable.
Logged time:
2:10:07
